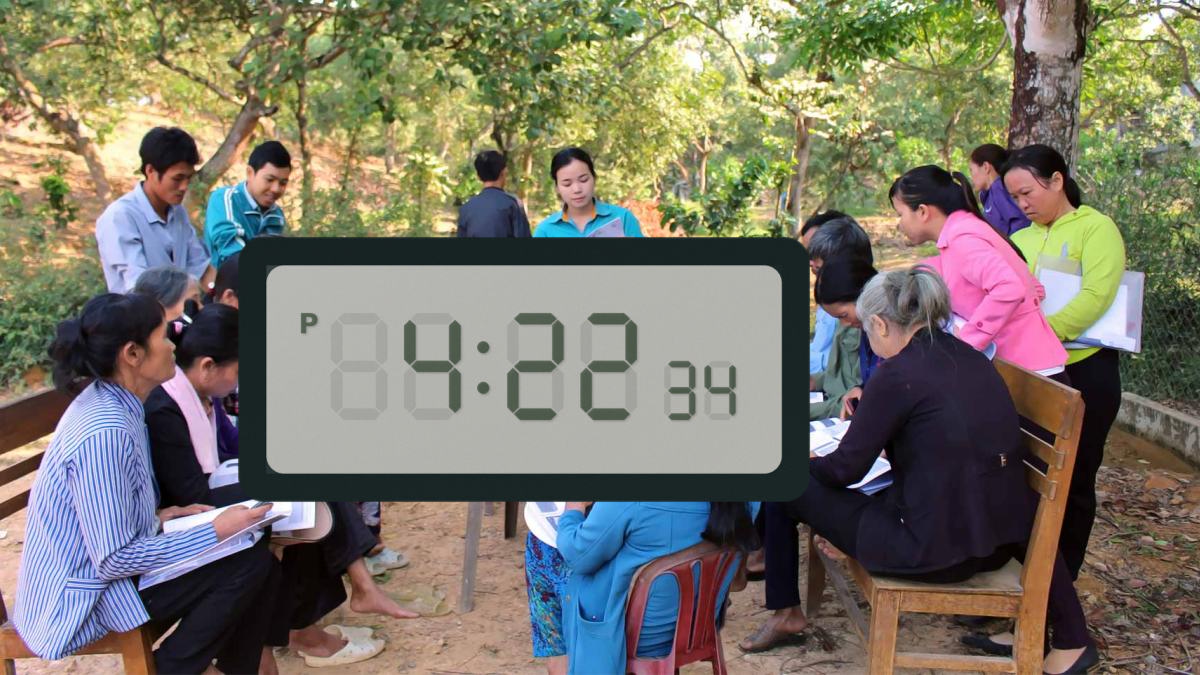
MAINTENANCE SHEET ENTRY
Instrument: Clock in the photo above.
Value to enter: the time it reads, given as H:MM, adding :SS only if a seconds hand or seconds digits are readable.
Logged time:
4:22:34
